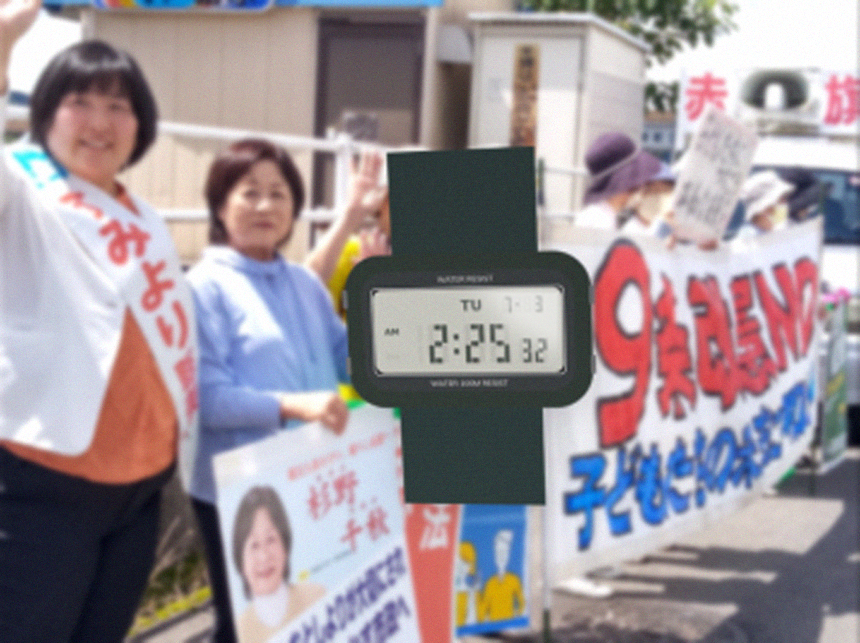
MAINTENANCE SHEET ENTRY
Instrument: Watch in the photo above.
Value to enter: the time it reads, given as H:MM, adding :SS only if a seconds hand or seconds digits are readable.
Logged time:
2:25:32
